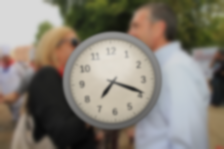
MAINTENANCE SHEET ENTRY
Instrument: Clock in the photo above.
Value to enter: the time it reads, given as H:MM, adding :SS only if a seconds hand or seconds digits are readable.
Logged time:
7:19
